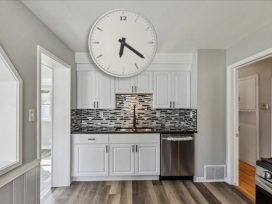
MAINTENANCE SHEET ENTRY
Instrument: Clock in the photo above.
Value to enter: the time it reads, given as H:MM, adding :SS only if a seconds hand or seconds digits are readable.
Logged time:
6:21
